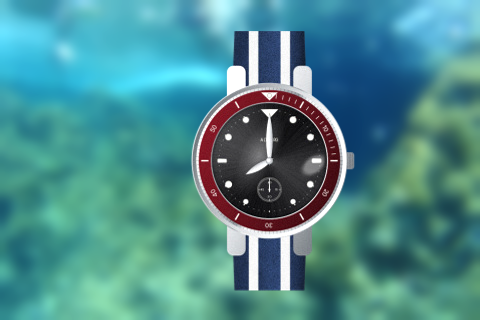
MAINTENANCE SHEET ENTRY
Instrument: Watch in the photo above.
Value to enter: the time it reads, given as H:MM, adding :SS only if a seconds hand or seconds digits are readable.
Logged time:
8:00
